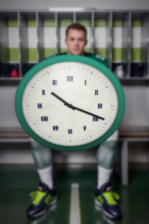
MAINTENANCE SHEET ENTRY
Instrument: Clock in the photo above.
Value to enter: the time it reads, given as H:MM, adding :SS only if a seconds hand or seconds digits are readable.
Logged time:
10:19
